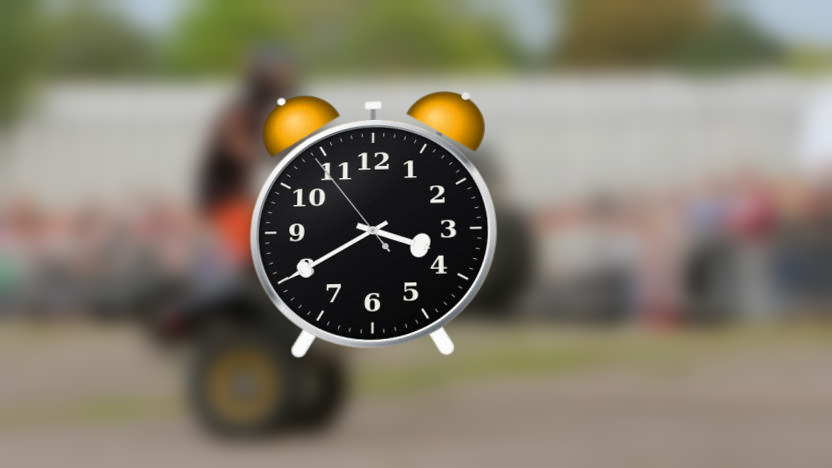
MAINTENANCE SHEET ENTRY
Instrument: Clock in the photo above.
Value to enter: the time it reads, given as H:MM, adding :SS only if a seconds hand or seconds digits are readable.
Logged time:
3:39:54
